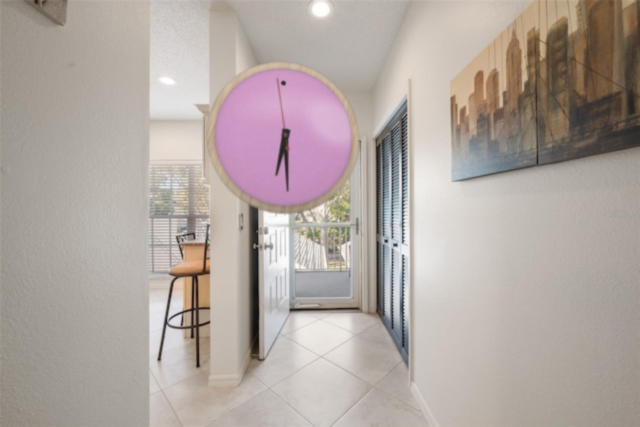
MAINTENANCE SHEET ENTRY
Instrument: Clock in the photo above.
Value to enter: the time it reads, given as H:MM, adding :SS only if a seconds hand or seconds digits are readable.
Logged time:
6:29:59
